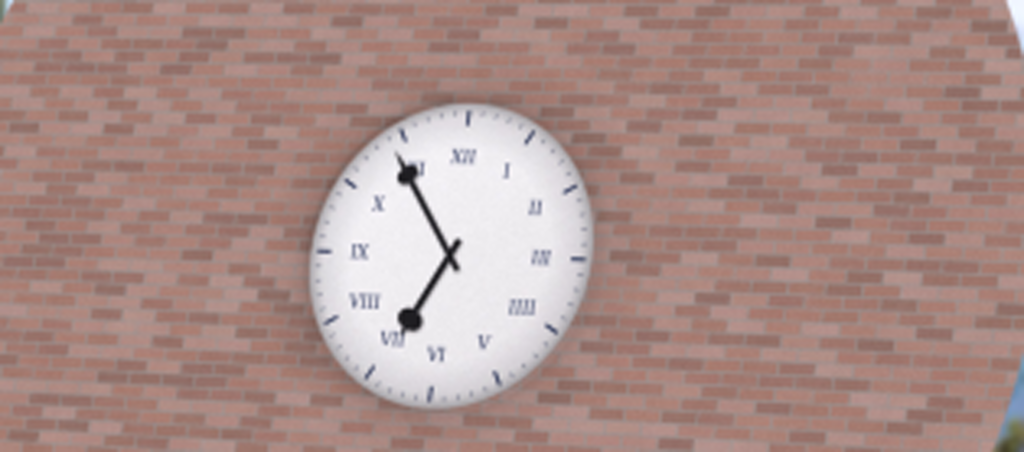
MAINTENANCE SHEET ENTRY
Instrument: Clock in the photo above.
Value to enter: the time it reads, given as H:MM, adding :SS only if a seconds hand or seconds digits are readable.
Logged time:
6:54
